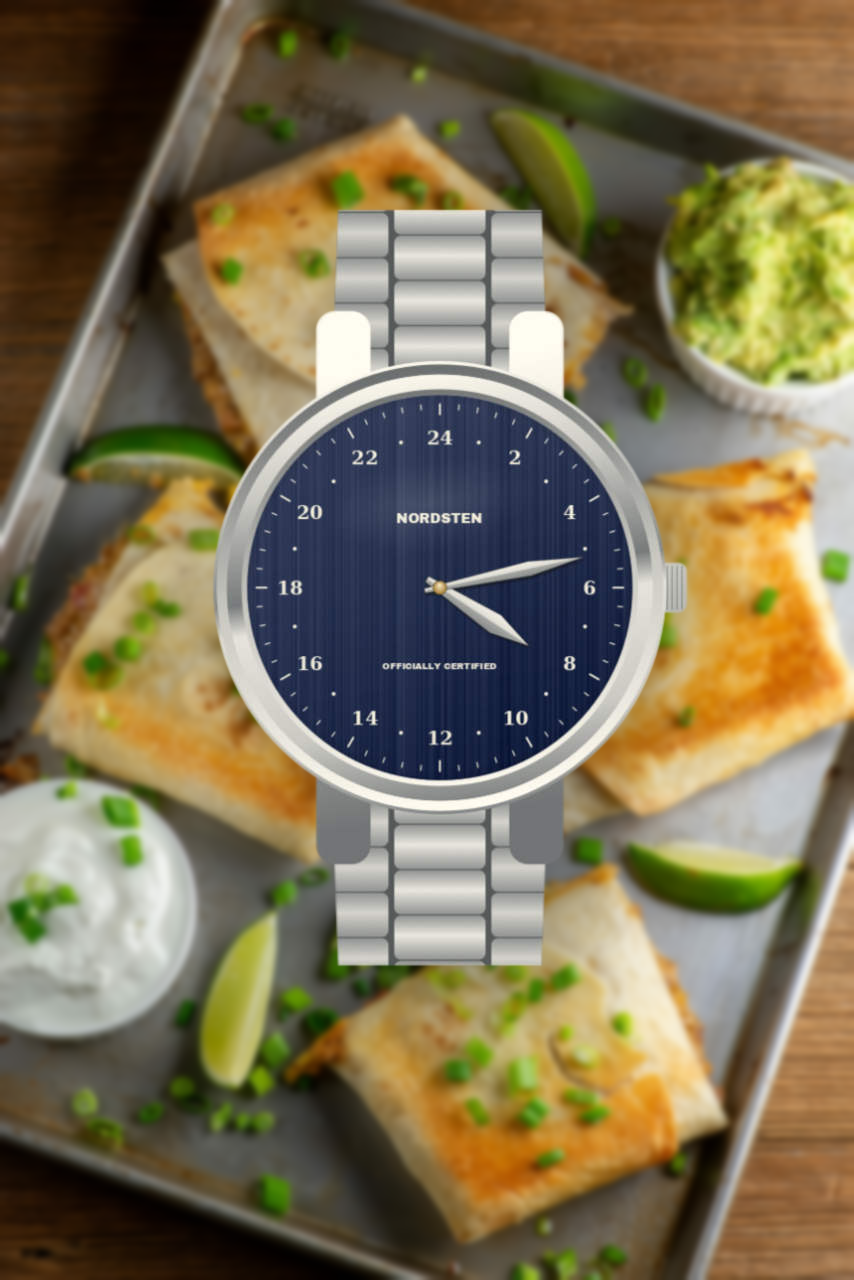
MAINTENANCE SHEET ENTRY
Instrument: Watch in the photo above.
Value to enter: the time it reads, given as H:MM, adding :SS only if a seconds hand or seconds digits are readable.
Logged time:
8:13
